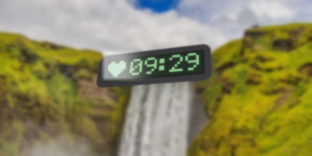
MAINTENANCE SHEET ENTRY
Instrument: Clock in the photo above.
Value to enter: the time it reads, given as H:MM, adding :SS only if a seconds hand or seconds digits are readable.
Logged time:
9:29
